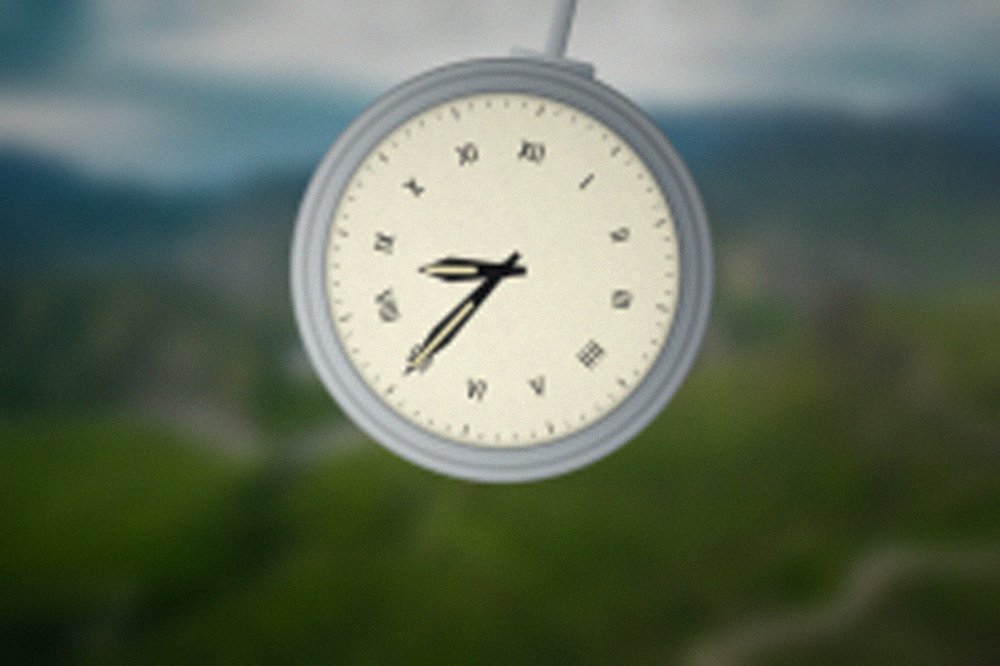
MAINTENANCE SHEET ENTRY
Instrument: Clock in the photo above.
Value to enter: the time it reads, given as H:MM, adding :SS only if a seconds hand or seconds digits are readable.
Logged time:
8:35
